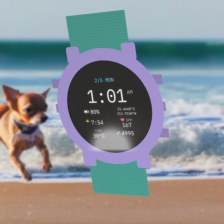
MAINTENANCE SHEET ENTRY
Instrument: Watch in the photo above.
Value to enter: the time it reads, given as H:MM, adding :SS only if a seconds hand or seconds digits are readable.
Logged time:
1:01
